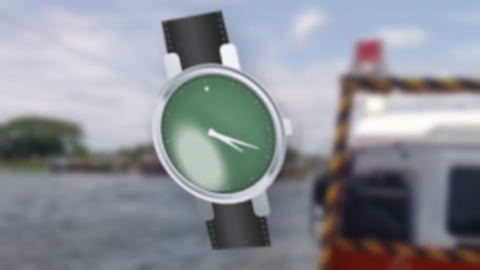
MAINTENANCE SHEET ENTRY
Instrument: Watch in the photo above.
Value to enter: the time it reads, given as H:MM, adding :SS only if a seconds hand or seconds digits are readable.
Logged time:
4:19
